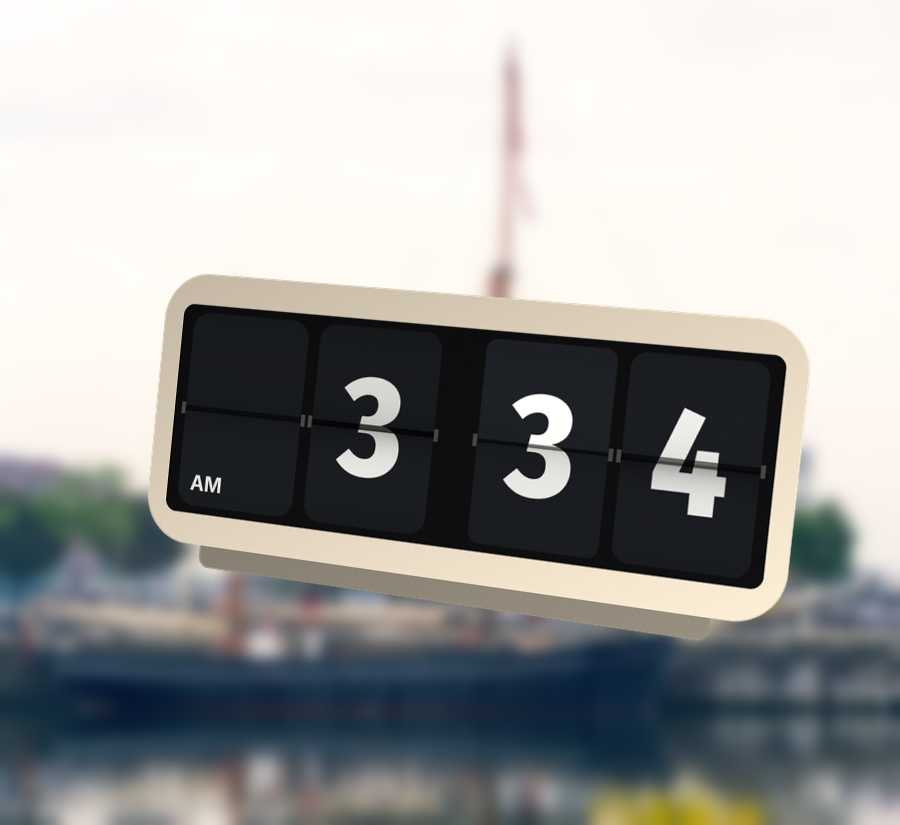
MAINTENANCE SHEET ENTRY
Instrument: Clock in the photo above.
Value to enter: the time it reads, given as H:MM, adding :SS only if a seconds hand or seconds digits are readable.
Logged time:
3:34
